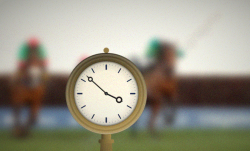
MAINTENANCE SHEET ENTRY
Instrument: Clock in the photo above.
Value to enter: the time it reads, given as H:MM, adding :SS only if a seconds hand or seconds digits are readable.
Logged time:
3:52
